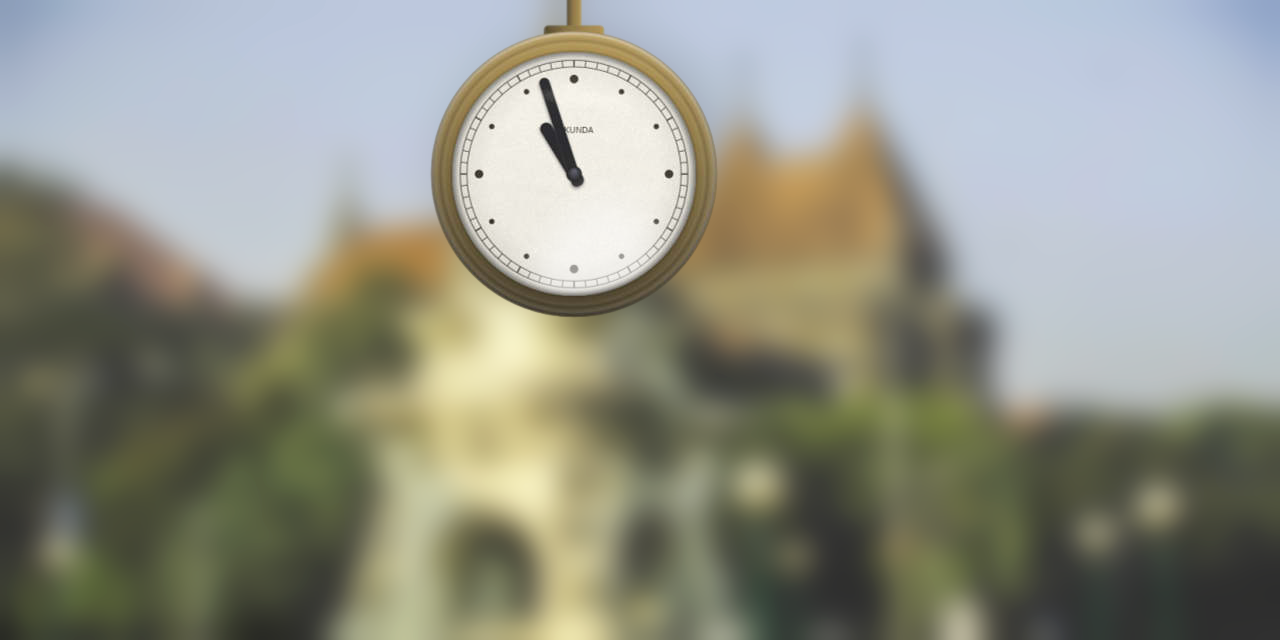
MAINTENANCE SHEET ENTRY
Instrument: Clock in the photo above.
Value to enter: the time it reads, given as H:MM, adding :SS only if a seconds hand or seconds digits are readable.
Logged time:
10:57
